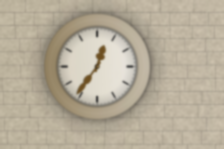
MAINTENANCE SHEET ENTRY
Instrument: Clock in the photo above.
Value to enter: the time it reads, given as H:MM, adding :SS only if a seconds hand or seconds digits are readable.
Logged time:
12:36
